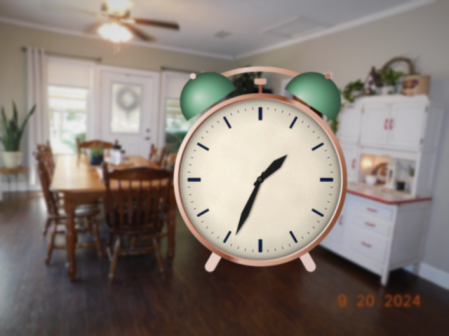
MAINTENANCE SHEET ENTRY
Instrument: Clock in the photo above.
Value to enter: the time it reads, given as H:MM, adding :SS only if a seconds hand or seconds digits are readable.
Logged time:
1:34
